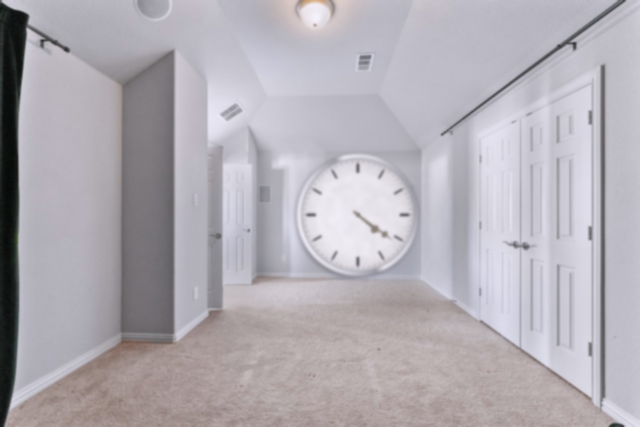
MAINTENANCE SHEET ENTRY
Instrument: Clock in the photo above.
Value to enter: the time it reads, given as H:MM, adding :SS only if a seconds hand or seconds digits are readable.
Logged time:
4:21
